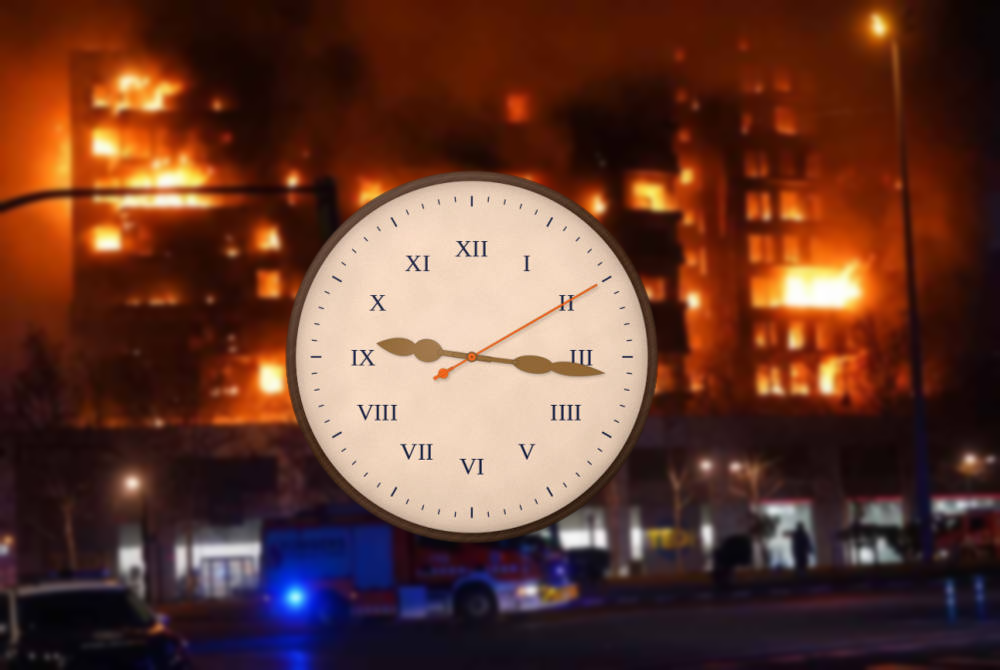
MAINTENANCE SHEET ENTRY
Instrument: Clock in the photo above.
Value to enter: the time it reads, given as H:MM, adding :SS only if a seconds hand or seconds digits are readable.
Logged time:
9:16:10
